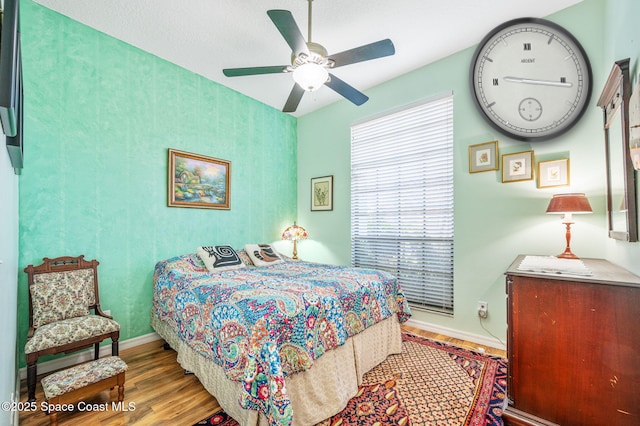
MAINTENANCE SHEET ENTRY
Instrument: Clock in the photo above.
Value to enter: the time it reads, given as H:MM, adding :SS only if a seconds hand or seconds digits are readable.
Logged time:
9:16
